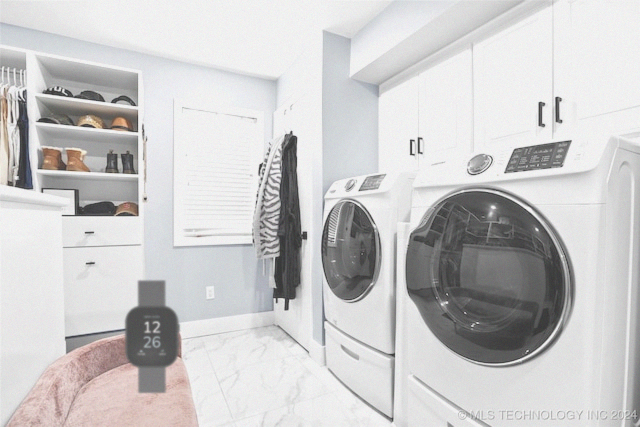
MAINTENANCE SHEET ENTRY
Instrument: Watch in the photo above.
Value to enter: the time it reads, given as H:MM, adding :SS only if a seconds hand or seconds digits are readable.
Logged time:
12:26
